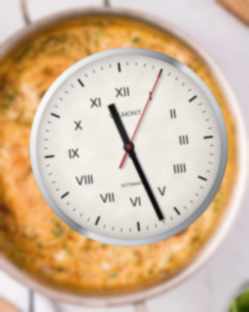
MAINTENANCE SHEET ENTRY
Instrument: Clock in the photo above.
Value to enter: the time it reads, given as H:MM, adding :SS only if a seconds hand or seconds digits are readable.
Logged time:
11:27:05
